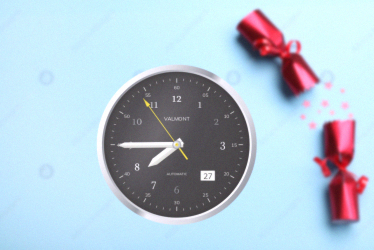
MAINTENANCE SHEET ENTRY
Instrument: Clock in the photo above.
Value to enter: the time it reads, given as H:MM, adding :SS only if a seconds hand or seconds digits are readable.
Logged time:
7:44:54
